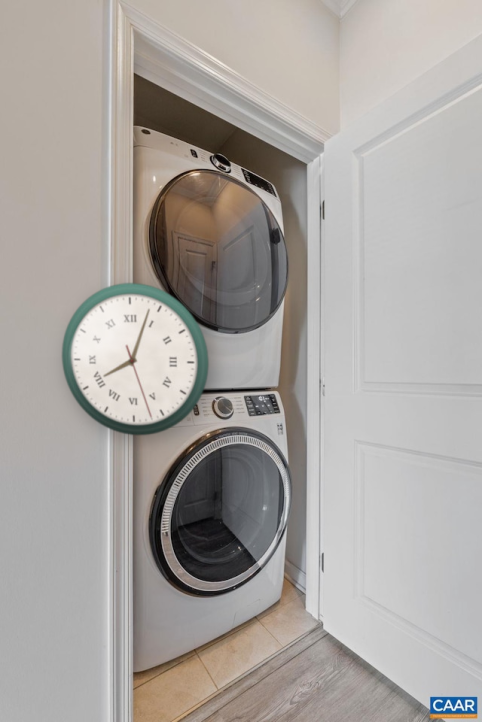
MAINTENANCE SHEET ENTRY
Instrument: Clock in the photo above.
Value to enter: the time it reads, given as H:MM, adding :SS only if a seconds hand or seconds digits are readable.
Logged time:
8:03:27
